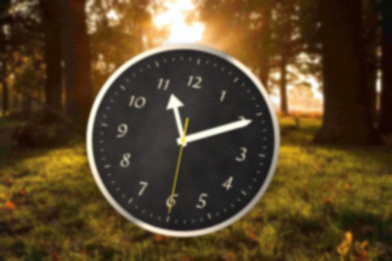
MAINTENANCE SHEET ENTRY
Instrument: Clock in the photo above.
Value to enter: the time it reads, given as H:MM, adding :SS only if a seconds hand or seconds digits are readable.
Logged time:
11:10:30
